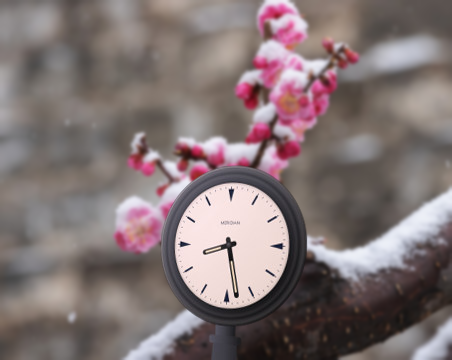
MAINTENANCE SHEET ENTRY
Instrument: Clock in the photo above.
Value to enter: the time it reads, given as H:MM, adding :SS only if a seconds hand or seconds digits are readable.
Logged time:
8:28
